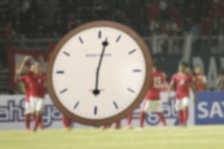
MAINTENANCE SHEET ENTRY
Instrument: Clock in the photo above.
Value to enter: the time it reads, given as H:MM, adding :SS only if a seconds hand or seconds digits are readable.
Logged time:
6:02
